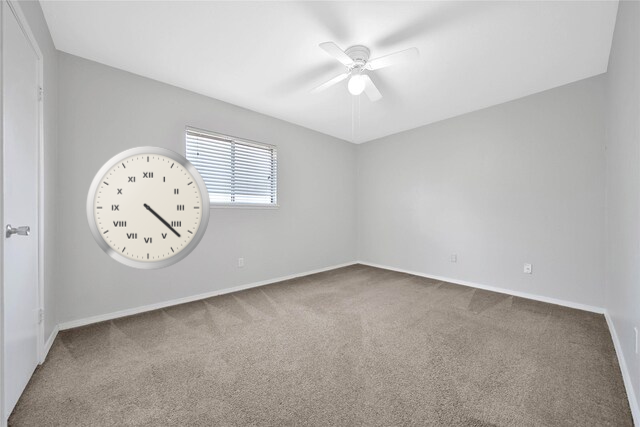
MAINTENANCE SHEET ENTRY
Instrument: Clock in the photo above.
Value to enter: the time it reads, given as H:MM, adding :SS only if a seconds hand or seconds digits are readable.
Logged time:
4:22
